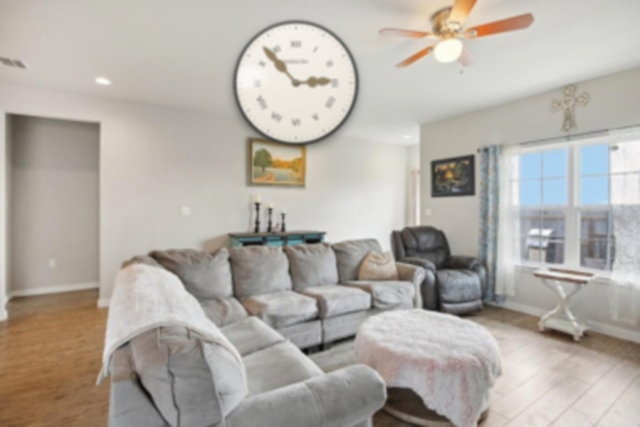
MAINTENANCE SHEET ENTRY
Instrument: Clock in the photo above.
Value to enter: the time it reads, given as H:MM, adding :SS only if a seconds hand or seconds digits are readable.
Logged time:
2:53
